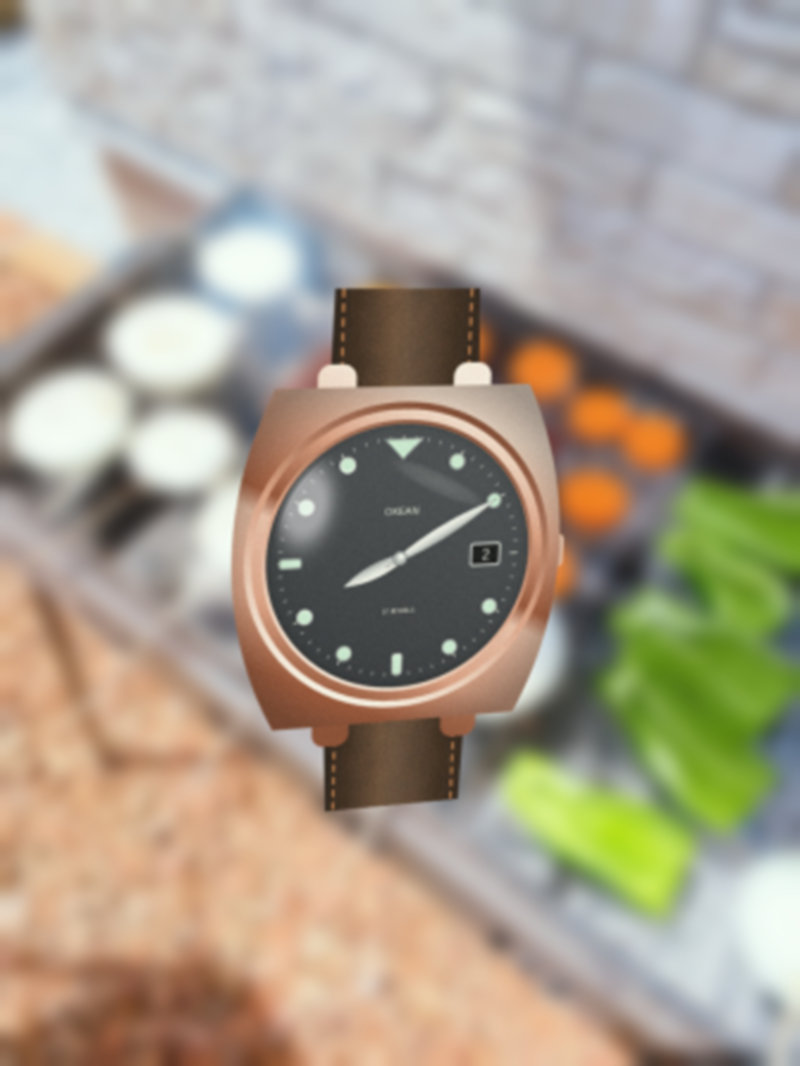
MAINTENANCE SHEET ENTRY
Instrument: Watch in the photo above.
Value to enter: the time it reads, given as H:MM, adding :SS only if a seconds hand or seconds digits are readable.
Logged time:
8:10
